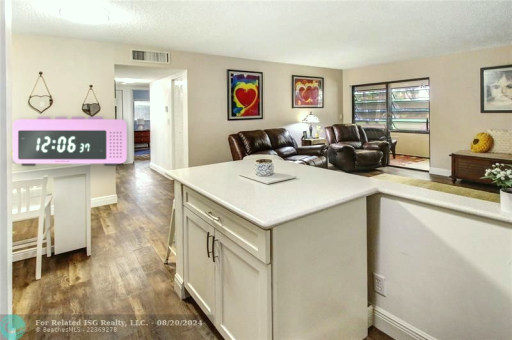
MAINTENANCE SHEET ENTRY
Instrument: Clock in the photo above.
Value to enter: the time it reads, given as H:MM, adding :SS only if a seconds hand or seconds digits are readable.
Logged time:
12:06:37
